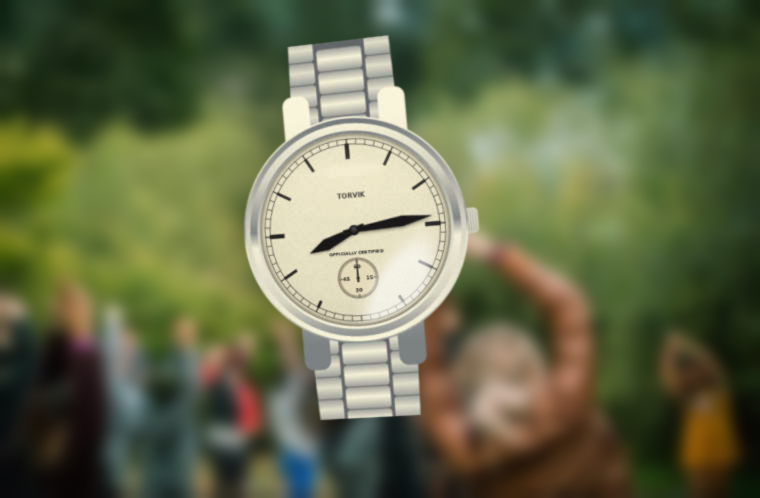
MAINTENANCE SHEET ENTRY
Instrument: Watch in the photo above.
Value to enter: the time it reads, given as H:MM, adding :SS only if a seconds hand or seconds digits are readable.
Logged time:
8:14
